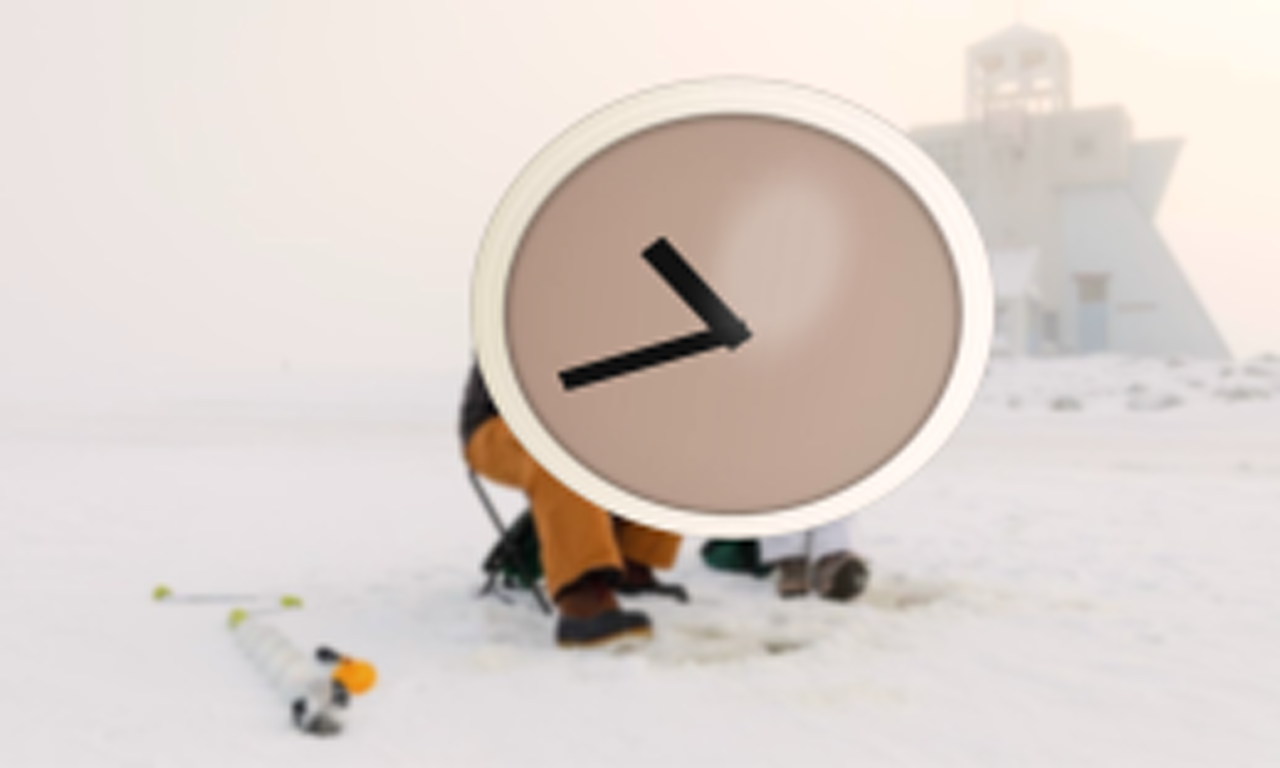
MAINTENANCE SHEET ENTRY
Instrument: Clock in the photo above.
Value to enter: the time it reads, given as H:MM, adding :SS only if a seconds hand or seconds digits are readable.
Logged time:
10:42
